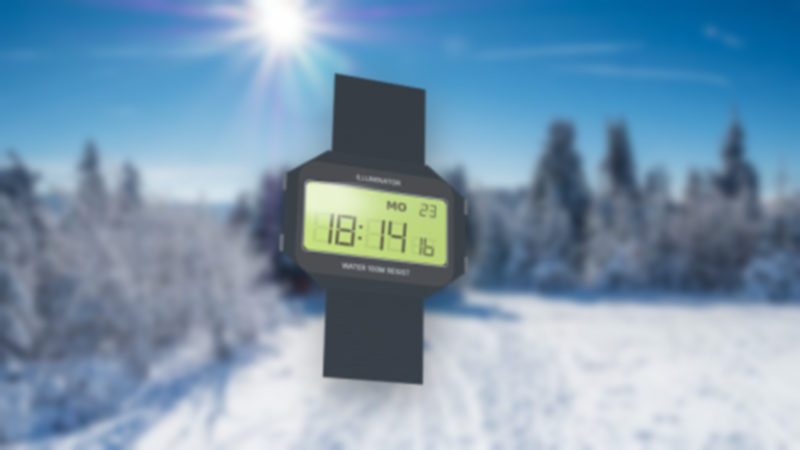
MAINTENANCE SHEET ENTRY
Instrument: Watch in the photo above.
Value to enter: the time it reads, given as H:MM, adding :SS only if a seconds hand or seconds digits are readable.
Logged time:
18:14:16
